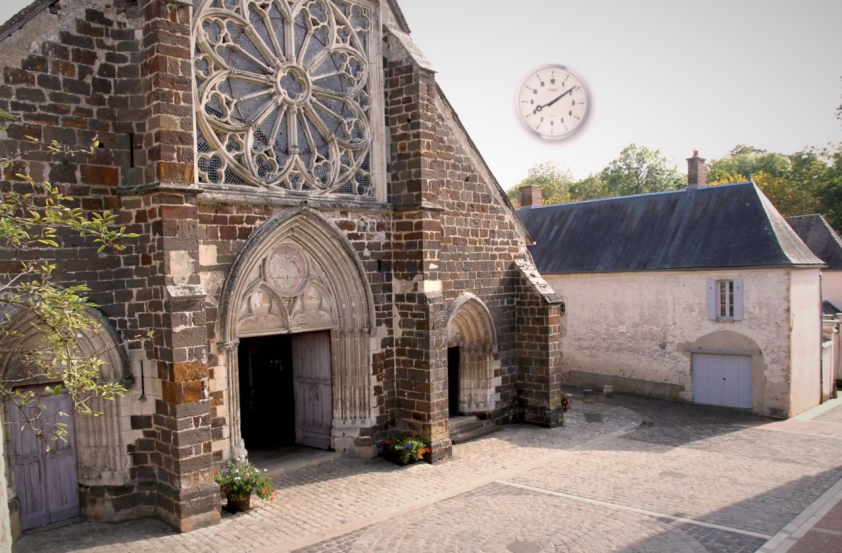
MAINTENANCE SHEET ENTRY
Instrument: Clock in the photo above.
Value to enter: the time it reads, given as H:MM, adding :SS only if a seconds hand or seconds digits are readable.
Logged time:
8:09
